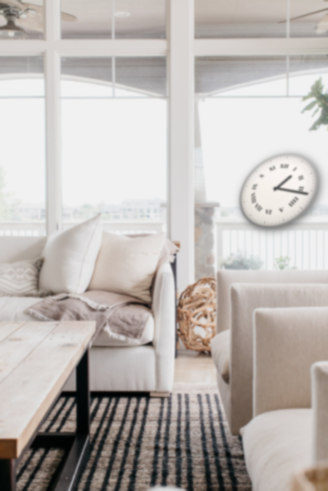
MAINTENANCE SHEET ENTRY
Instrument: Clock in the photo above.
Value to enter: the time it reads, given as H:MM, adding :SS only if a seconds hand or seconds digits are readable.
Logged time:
1:16
